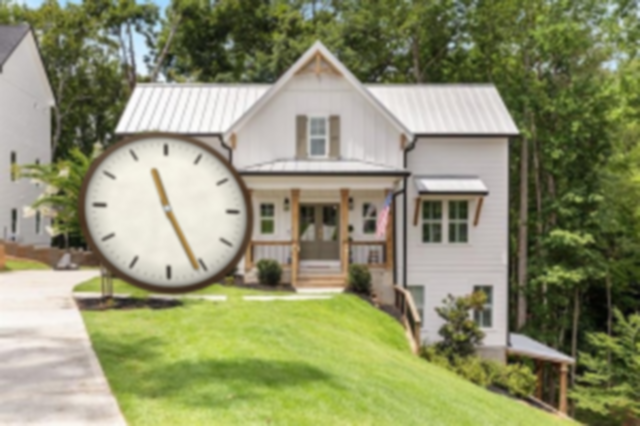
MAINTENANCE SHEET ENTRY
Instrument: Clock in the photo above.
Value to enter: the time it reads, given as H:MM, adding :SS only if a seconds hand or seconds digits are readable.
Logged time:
11:26
